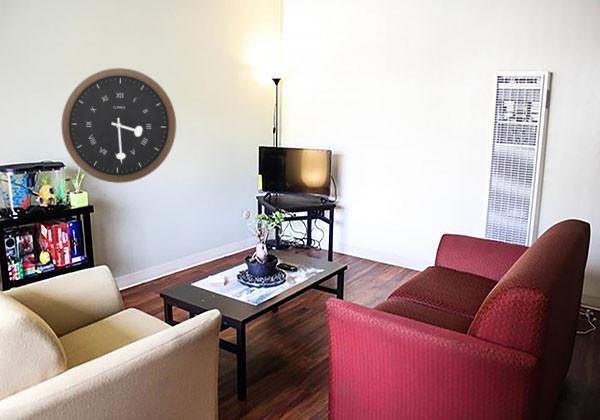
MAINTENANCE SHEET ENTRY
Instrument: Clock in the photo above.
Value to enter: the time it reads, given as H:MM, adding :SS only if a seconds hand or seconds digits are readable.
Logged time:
3:29
